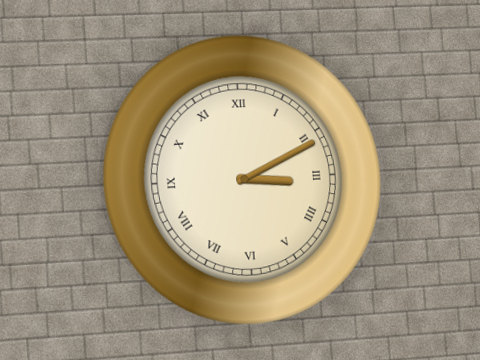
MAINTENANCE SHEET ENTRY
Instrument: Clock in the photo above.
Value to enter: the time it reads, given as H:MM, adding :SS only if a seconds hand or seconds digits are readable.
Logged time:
3:11
